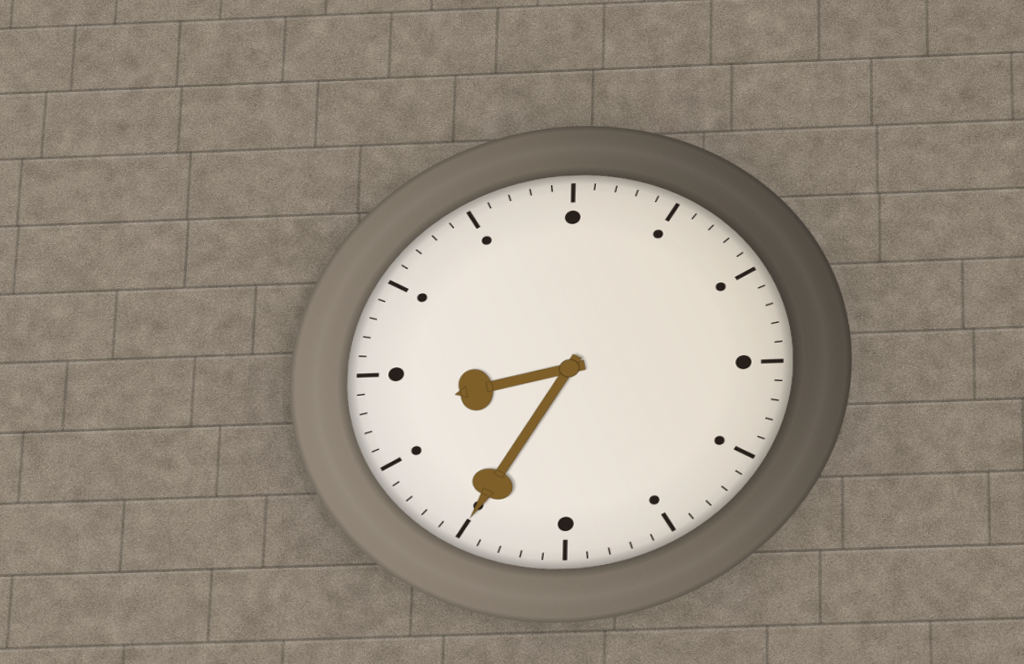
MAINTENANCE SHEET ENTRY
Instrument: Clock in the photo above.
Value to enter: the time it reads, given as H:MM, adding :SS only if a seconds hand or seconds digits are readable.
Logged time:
8:35
